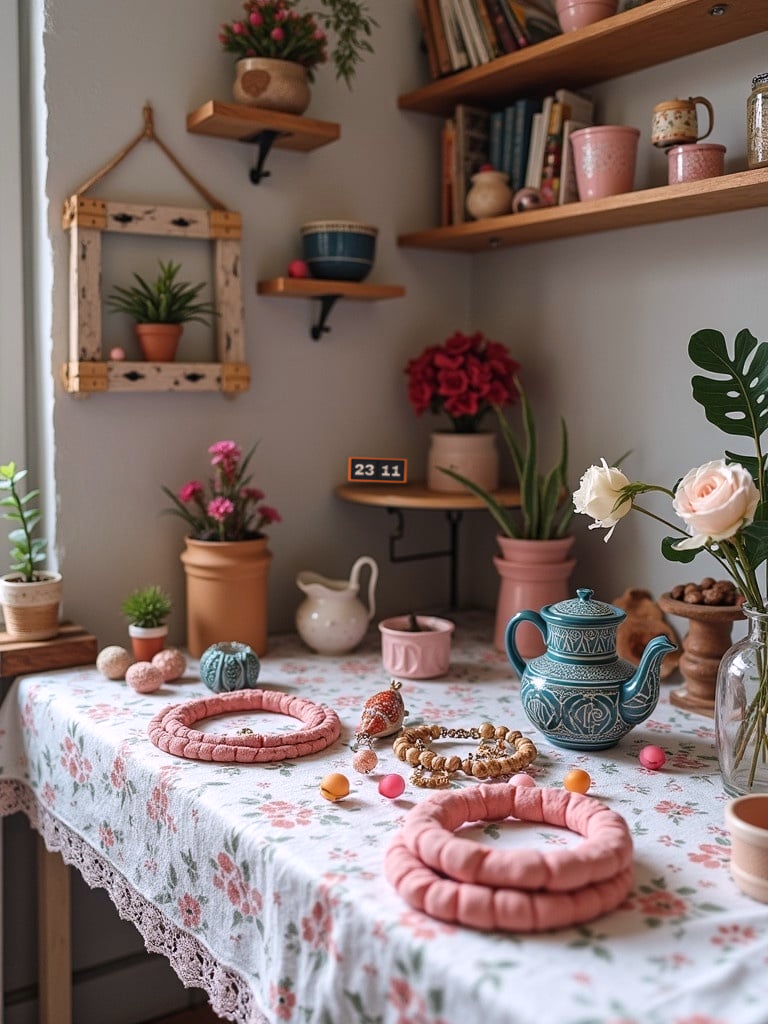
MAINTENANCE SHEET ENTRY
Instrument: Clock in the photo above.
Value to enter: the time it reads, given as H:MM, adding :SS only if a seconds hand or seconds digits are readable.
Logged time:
23:11
